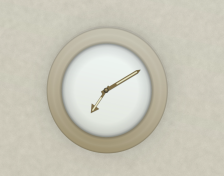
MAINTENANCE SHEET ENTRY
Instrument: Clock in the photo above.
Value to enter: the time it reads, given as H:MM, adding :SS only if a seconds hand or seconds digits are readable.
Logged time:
7:10
